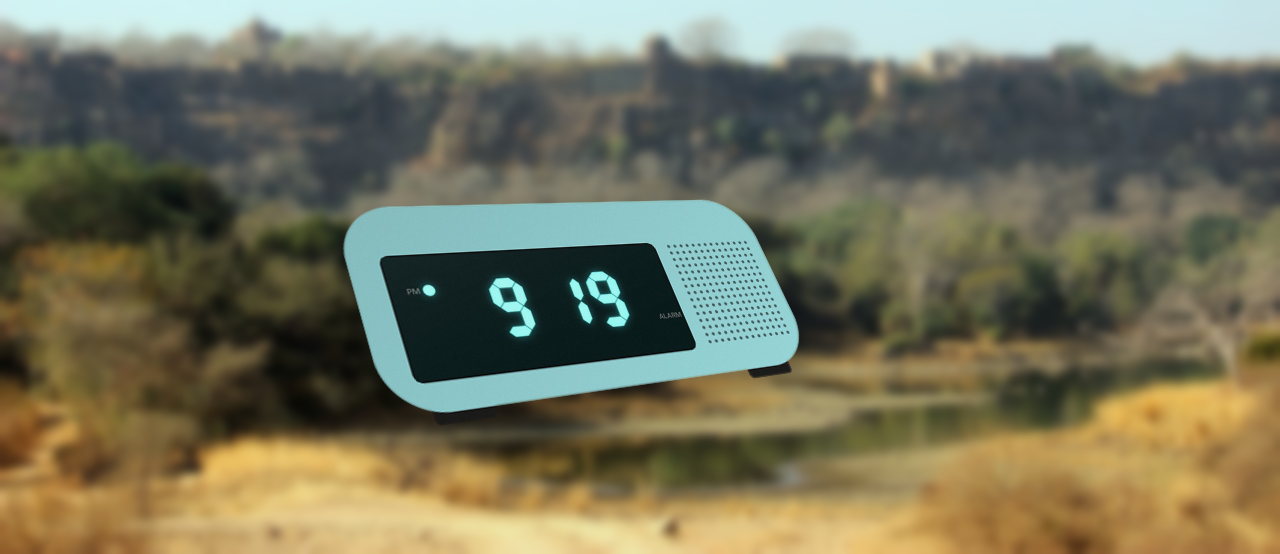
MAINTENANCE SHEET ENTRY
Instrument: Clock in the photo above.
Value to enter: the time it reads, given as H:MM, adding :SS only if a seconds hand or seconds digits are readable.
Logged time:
9:19
